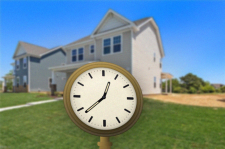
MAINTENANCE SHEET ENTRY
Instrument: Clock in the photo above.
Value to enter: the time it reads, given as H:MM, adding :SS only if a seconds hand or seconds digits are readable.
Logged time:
12:38
